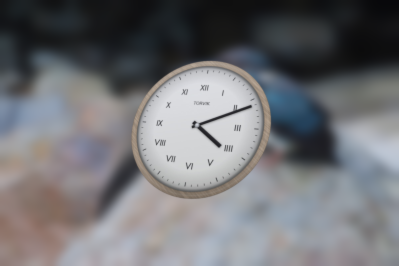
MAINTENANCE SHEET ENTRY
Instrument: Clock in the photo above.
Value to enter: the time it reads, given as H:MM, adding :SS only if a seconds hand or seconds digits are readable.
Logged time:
4:11
